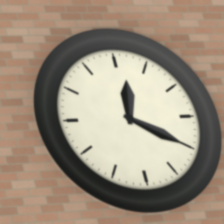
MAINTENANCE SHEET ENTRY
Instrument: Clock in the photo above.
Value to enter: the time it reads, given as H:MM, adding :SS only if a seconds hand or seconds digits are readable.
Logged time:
12:20
